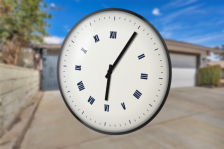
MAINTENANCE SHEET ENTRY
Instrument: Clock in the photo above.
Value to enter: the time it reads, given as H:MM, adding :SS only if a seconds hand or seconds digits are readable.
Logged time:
6:05
